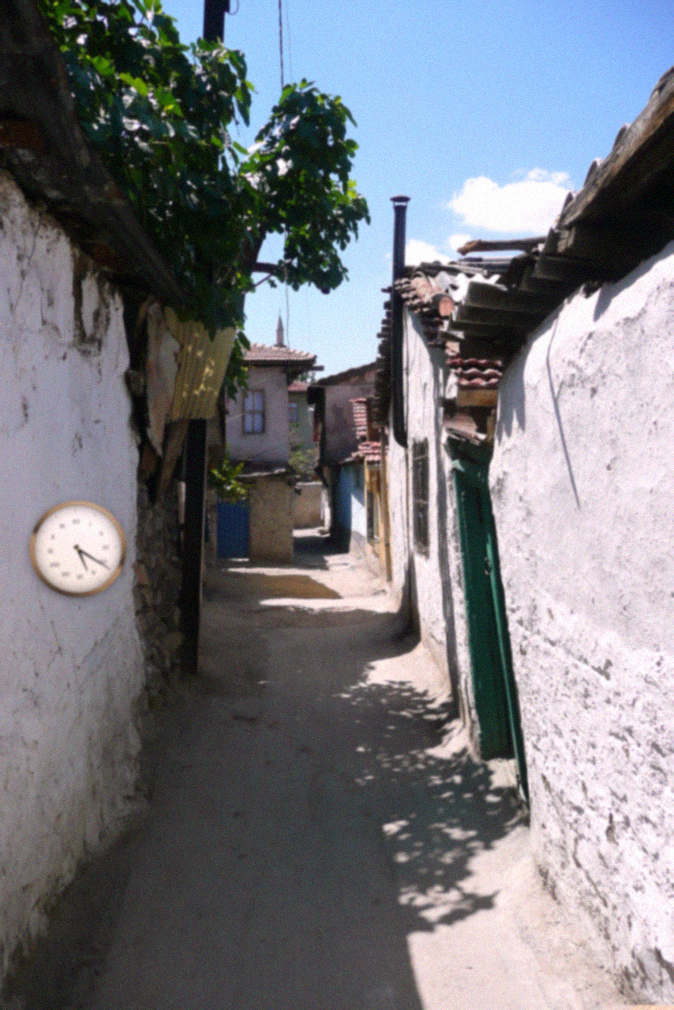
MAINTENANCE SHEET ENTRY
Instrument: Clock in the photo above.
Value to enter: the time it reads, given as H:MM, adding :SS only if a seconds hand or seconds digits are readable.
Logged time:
5:21
